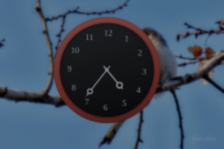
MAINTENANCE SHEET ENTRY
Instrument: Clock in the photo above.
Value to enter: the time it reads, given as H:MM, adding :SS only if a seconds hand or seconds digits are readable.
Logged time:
4:36
